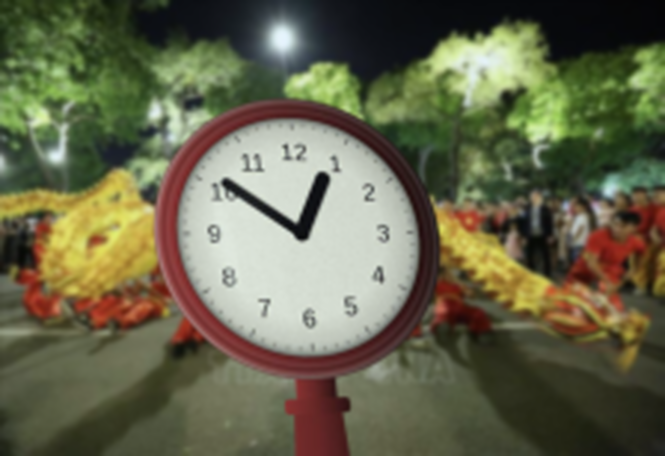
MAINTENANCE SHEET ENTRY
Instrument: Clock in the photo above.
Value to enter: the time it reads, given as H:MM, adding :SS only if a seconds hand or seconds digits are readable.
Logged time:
12:51
